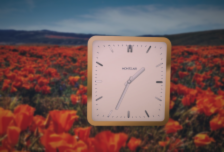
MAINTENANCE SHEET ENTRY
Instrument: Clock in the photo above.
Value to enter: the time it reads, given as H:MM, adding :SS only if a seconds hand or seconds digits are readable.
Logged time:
1:34
